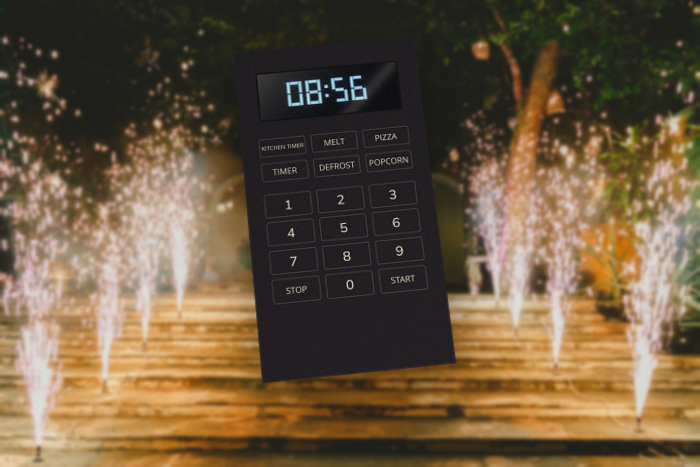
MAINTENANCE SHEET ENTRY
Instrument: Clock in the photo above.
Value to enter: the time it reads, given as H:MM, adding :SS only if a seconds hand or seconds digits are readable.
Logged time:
8:56
